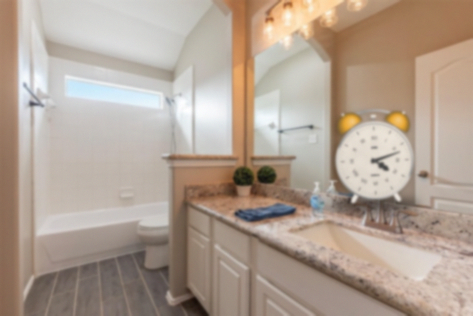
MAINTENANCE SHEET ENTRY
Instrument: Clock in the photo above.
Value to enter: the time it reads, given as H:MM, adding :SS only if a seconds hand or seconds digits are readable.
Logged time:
4:12
